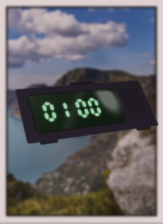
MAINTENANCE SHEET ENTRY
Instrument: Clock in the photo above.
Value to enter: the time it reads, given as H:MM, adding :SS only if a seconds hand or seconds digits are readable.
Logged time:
1:00
